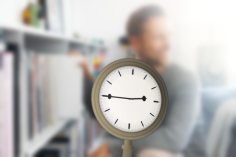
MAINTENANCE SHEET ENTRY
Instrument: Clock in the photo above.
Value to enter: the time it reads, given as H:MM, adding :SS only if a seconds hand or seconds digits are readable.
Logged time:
2:45
